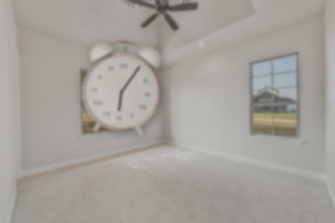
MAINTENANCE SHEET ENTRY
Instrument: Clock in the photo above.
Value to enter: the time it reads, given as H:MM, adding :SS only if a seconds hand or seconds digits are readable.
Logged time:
6:05
